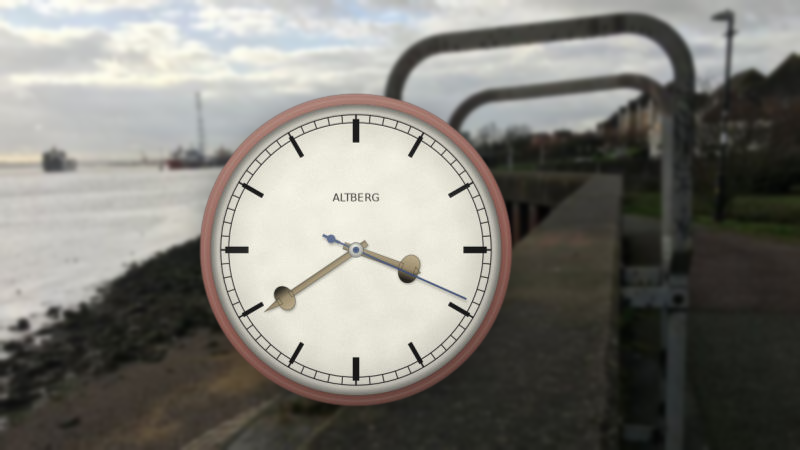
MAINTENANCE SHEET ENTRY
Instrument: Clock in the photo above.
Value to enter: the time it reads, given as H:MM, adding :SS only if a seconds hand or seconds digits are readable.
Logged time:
3:39:19
